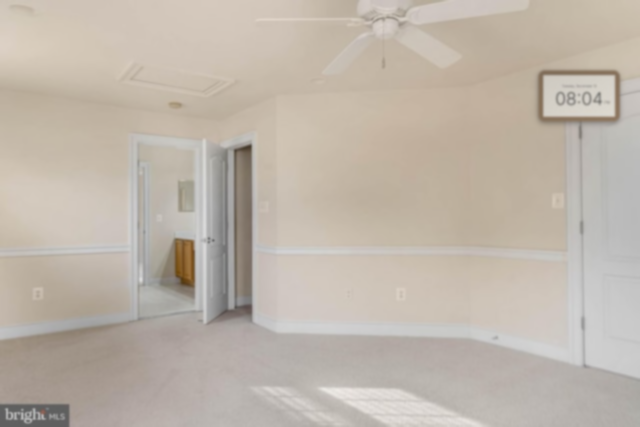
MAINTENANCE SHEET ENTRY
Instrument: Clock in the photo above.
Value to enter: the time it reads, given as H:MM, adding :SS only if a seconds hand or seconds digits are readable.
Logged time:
8:04
